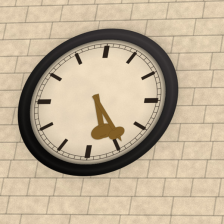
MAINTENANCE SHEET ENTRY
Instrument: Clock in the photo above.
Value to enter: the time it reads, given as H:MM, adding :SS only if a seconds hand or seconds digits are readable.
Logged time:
5:24
